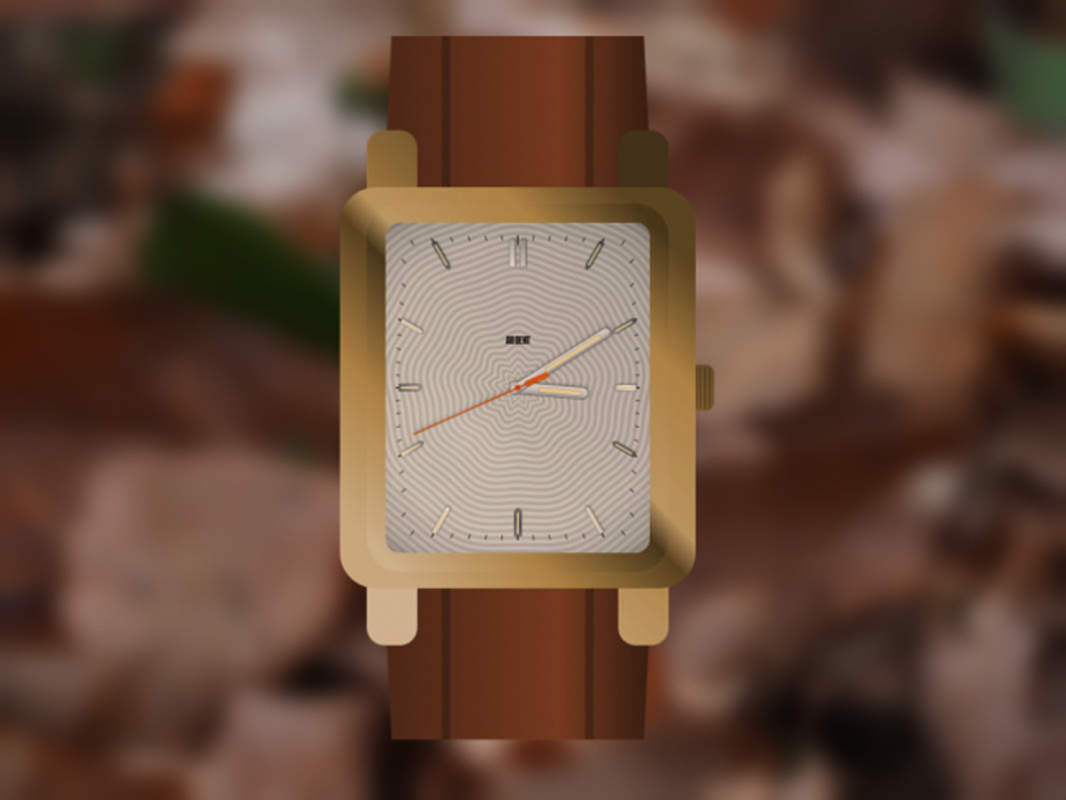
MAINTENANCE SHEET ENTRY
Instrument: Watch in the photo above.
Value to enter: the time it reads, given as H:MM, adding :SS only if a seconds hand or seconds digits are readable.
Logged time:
3:09:41
